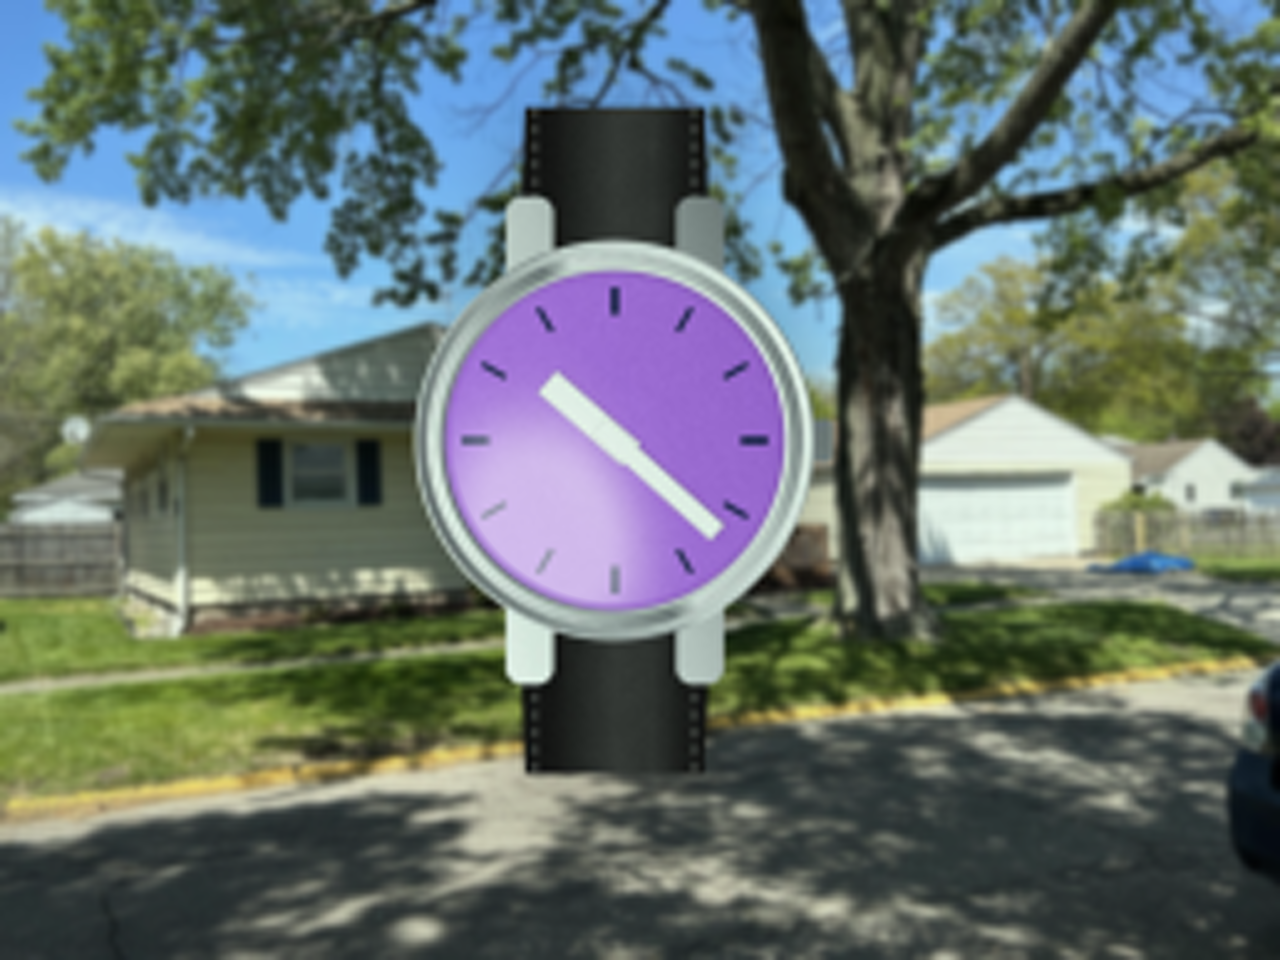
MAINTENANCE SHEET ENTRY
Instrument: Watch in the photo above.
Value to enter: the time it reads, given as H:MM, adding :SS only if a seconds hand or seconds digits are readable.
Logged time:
10:22
